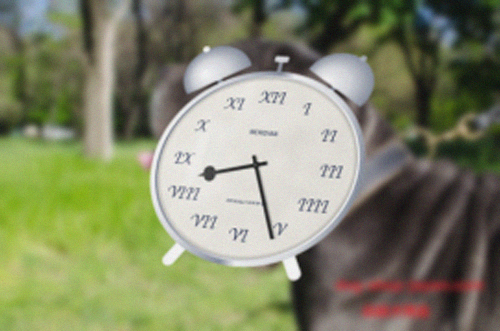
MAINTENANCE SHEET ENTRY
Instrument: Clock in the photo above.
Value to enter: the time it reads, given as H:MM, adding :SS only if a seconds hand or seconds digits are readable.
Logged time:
8:26
